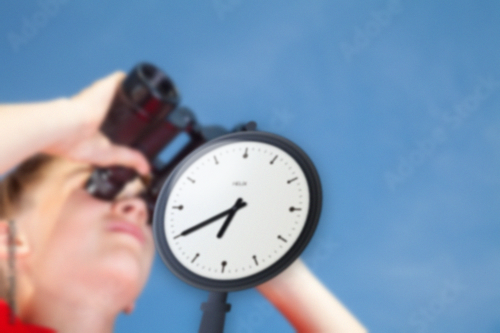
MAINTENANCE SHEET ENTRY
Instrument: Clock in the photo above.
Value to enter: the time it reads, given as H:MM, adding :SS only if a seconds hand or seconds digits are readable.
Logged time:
6:40
